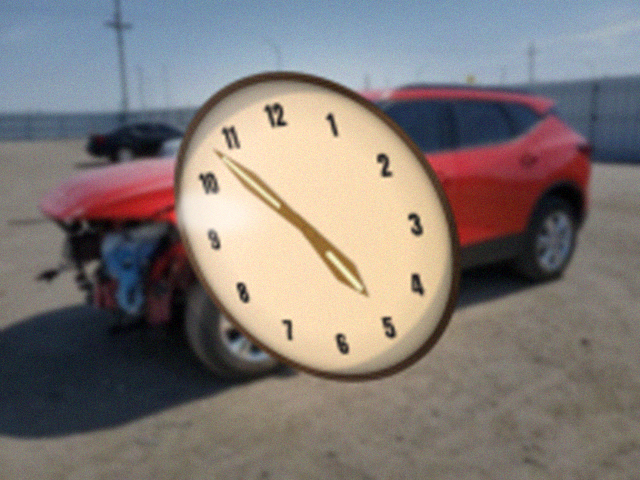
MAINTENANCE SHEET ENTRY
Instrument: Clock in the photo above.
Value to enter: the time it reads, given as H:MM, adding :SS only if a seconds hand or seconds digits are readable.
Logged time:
4:53
